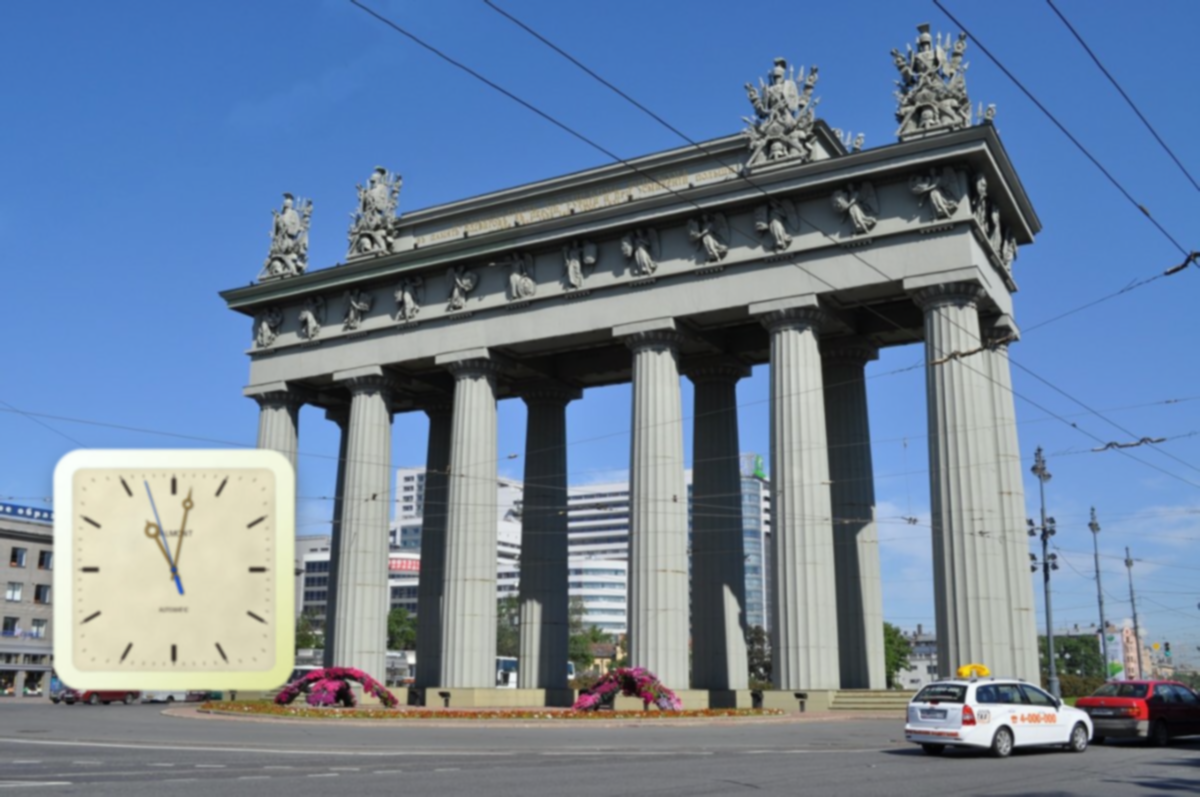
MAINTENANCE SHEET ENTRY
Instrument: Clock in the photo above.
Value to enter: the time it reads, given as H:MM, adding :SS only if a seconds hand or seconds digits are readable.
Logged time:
11:01:57
